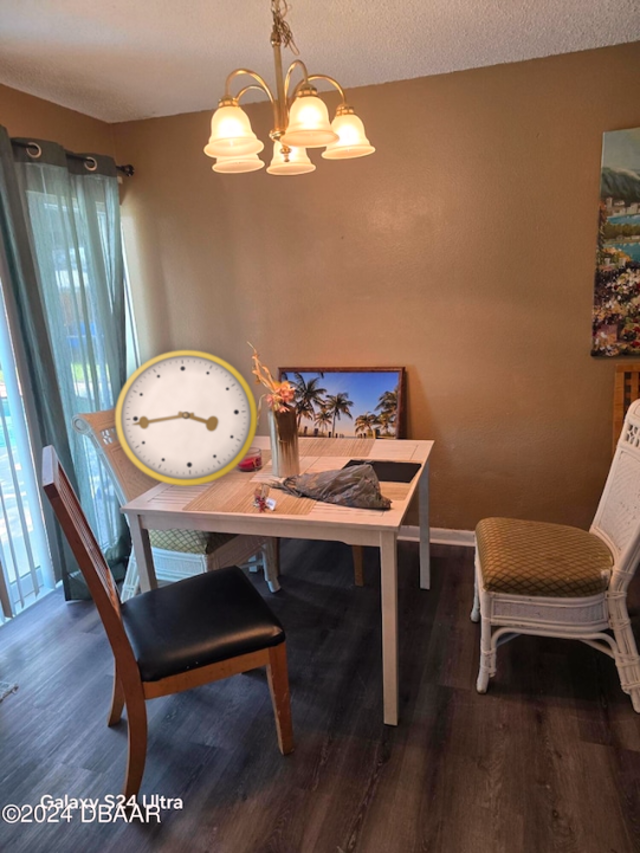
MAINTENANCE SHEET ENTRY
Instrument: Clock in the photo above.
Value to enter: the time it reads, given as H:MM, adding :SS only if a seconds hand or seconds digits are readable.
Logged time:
3:44
